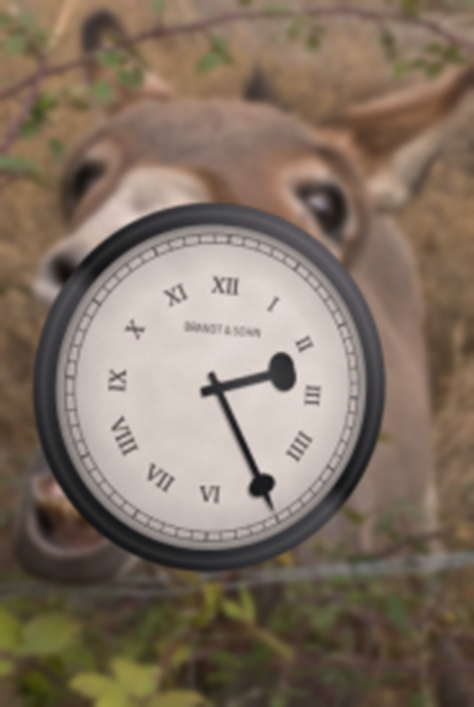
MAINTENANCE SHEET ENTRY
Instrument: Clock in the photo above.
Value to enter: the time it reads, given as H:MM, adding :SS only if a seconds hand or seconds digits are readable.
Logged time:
2:25
